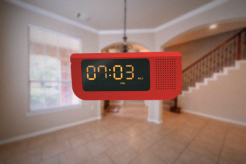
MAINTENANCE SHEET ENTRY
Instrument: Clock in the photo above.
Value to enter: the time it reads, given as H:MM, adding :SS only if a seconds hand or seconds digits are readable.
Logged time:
7:03
